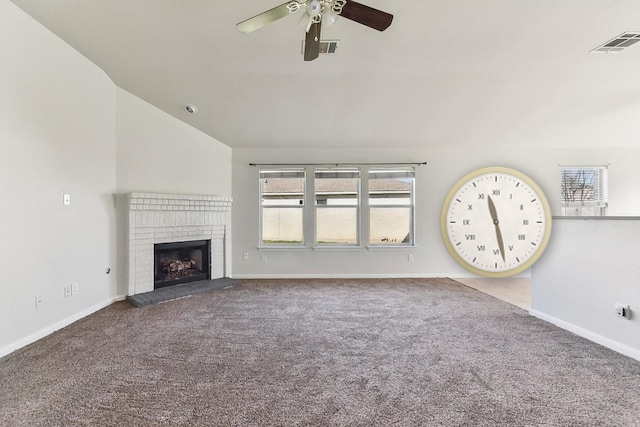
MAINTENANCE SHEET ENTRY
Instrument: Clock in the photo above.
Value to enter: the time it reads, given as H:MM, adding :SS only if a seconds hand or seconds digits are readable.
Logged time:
11:28
